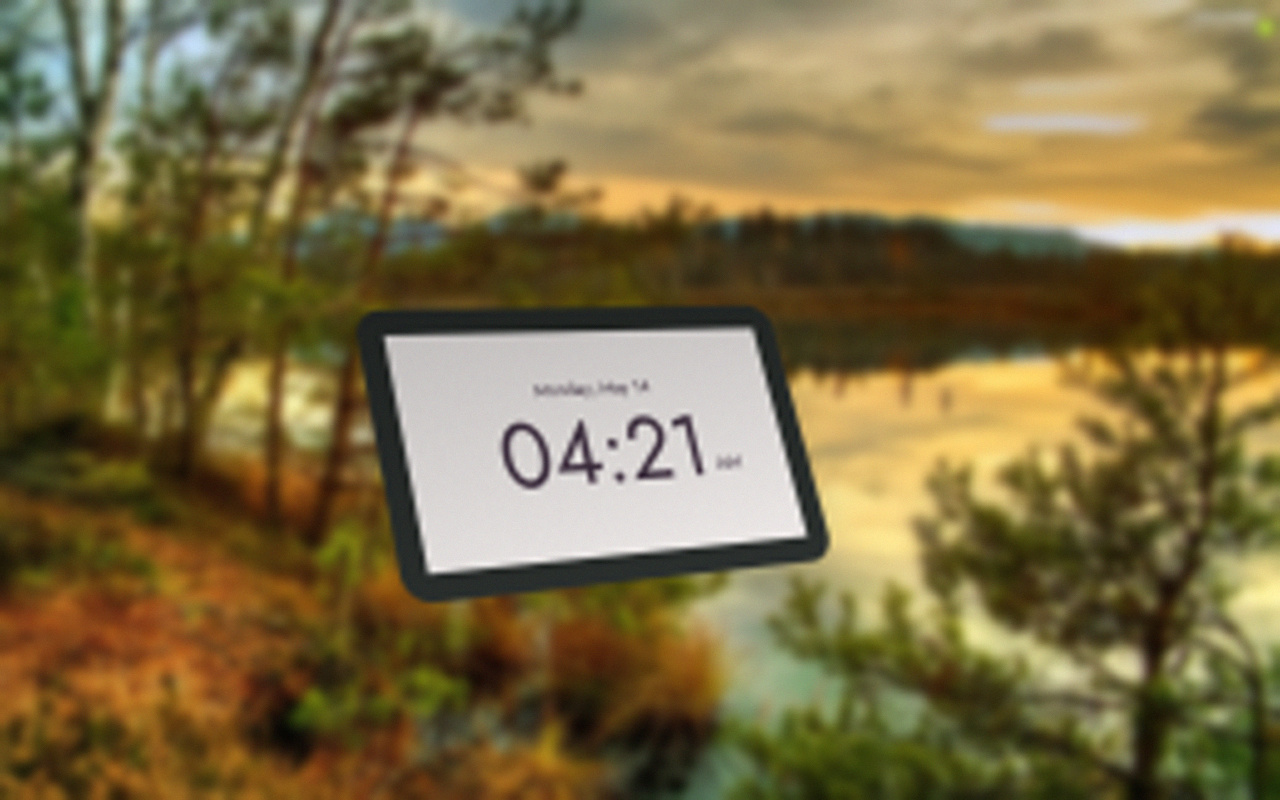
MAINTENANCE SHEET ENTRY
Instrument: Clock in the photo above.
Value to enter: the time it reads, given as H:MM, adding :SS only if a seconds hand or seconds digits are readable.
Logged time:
4:21
